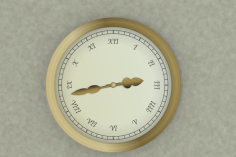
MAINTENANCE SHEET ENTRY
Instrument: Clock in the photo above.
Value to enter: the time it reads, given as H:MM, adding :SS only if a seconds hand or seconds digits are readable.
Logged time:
2:43
